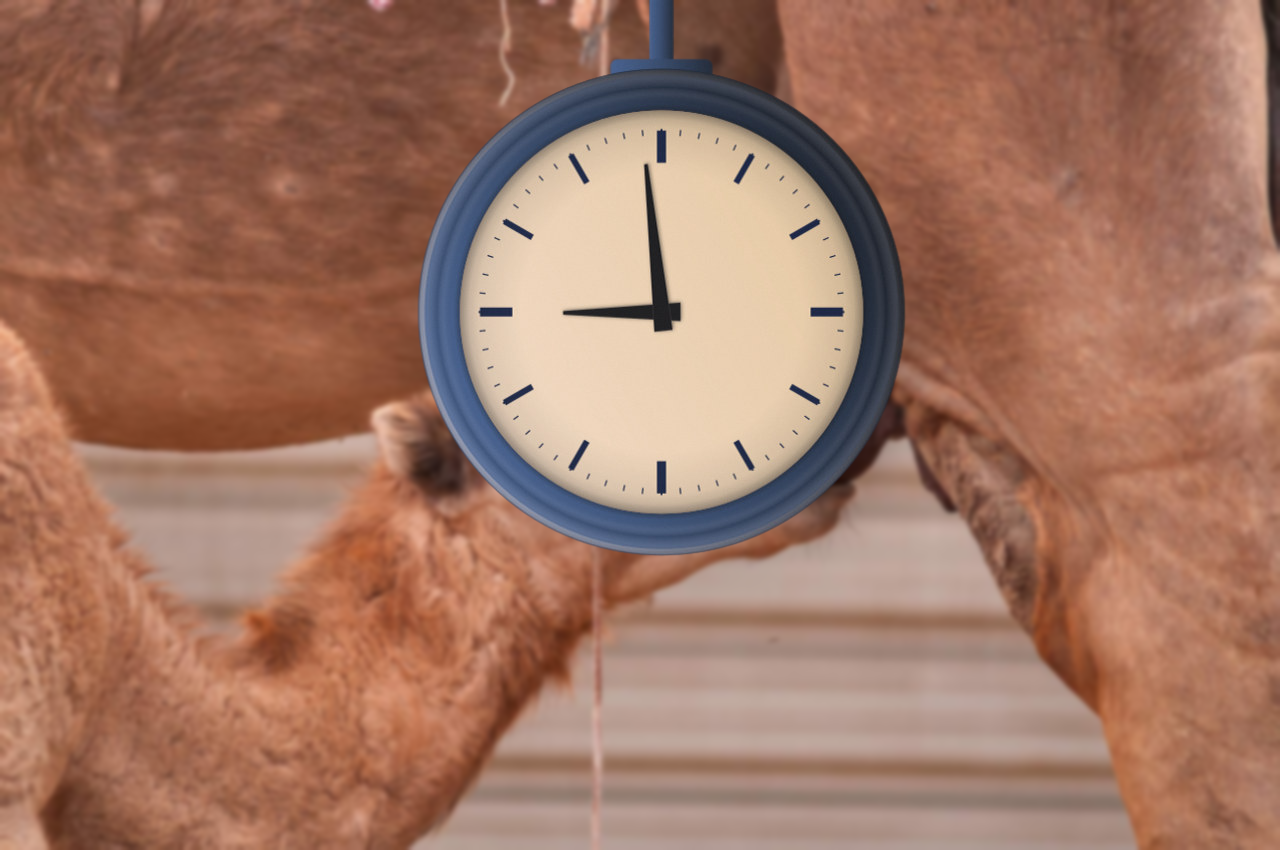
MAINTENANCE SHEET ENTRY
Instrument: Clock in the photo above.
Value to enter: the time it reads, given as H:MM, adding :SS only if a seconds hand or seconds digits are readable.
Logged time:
8:59
